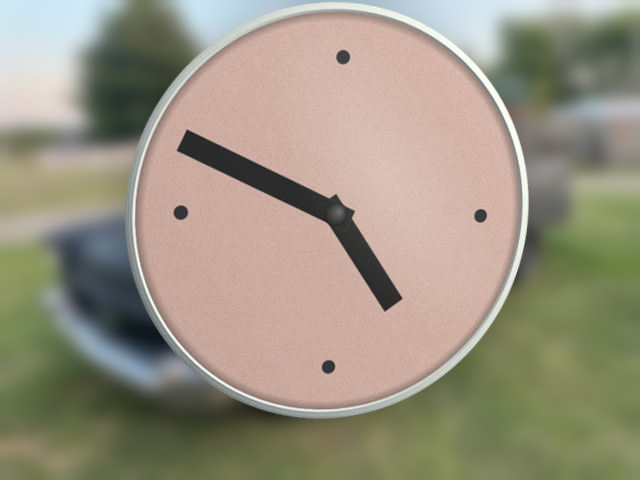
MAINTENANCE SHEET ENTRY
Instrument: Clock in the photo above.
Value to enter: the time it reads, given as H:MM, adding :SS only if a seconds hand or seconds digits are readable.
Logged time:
4:49
